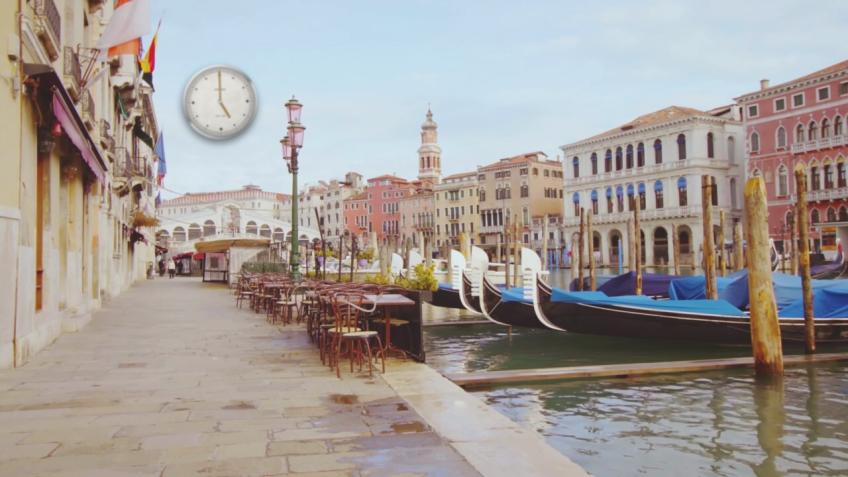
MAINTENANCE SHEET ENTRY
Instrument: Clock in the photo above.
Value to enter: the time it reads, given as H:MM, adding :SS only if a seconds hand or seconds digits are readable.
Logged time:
5:00
